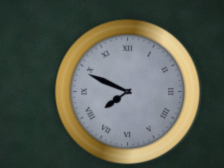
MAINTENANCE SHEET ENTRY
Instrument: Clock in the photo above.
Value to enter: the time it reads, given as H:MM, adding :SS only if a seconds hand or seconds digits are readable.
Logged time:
7:49
